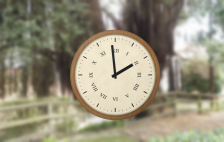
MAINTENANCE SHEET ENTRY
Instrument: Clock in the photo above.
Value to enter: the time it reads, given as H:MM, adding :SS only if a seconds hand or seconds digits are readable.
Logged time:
1:59
